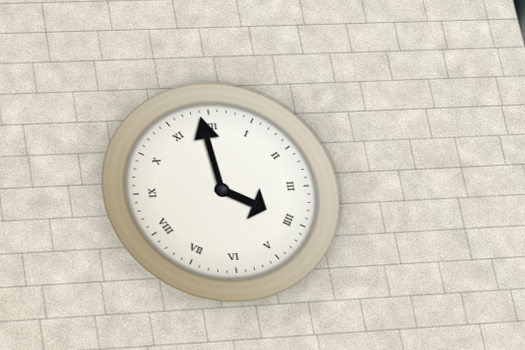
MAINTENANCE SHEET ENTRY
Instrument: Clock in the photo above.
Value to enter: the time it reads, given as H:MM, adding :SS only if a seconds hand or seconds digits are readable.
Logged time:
3:59
